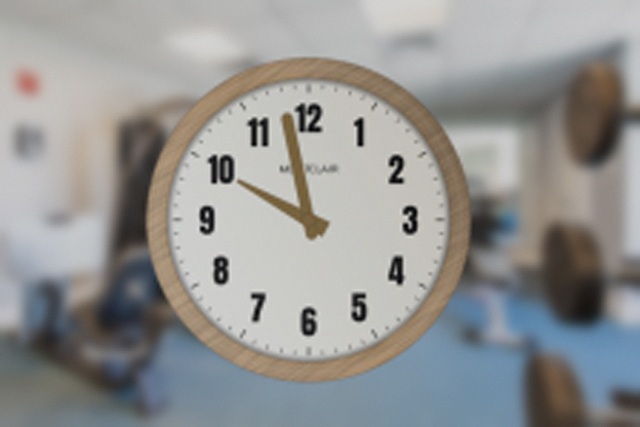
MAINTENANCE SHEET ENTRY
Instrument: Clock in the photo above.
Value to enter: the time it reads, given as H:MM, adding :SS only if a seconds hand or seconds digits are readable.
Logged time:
9:58
